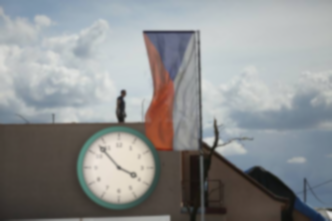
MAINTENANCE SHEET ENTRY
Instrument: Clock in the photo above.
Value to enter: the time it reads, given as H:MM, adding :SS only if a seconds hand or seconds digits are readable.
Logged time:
3:53
